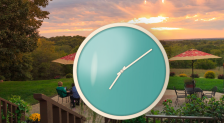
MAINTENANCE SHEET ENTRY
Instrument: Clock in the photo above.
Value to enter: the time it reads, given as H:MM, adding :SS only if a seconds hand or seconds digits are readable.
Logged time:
7:09
